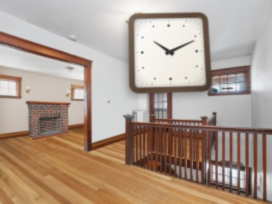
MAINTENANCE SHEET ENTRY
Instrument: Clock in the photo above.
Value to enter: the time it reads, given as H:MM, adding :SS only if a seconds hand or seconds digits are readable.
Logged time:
10:11
